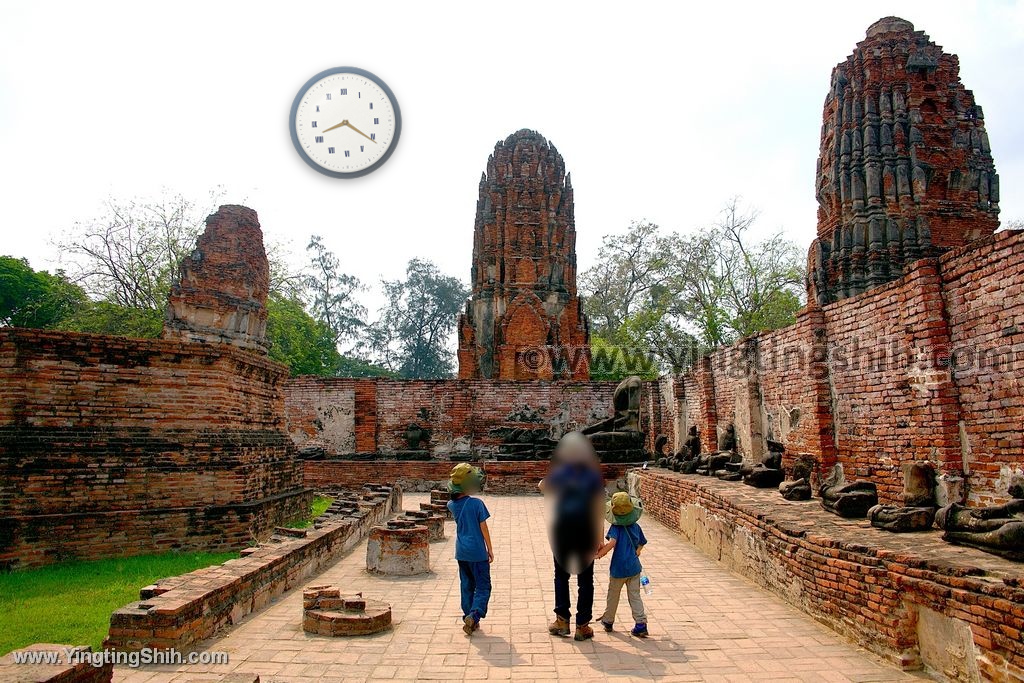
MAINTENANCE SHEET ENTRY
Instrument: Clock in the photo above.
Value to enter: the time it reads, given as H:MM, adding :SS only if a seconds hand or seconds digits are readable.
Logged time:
8:21
